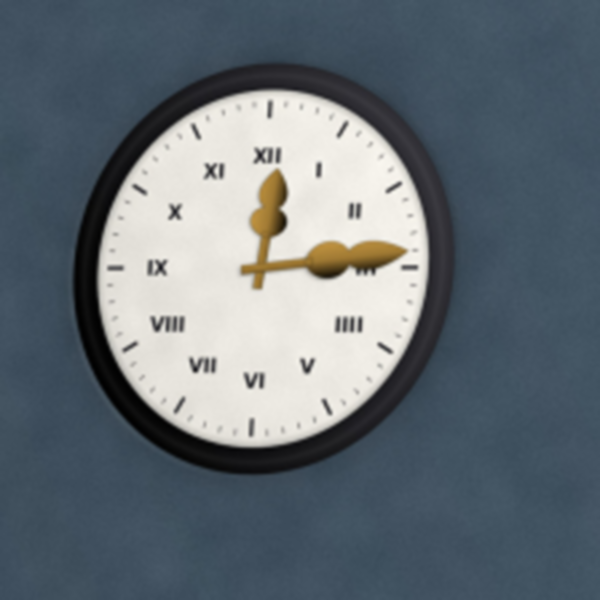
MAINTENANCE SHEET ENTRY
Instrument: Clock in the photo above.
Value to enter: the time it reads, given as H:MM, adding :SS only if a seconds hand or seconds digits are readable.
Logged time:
12:14
